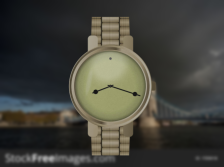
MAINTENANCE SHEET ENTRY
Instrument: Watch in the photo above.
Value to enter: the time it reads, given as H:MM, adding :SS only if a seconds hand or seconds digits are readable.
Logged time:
8:18
